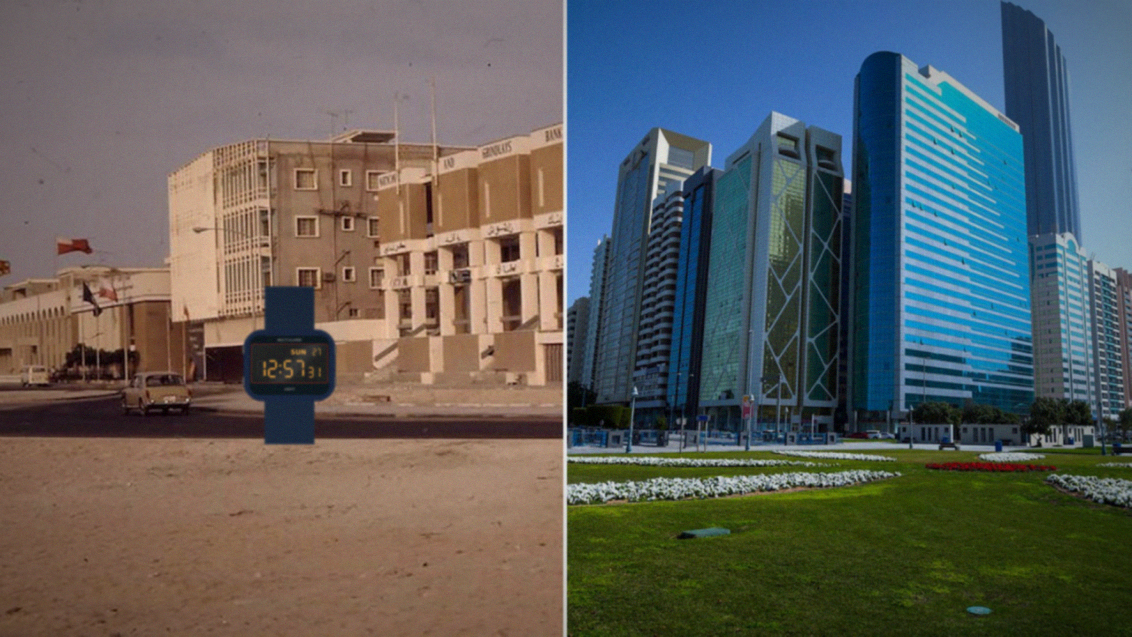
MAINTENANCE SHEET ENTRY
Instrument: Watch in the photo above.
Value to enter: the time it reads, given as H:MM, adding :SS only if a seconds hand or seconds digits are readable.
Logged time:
12:57:31
